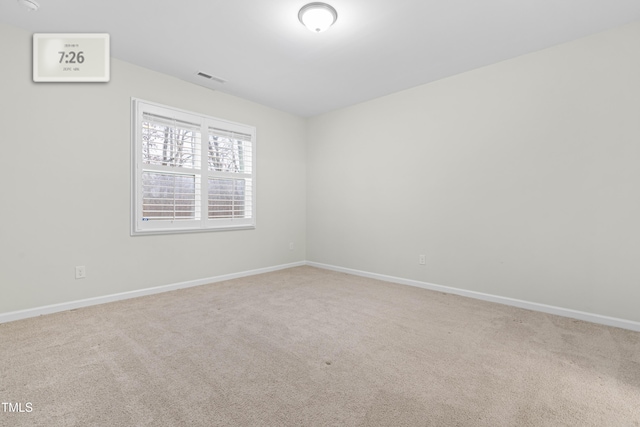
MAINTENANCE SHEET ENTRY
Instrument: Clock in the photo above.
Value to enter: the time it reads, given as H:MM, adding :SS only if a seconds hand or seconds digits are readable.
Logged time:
7:26
